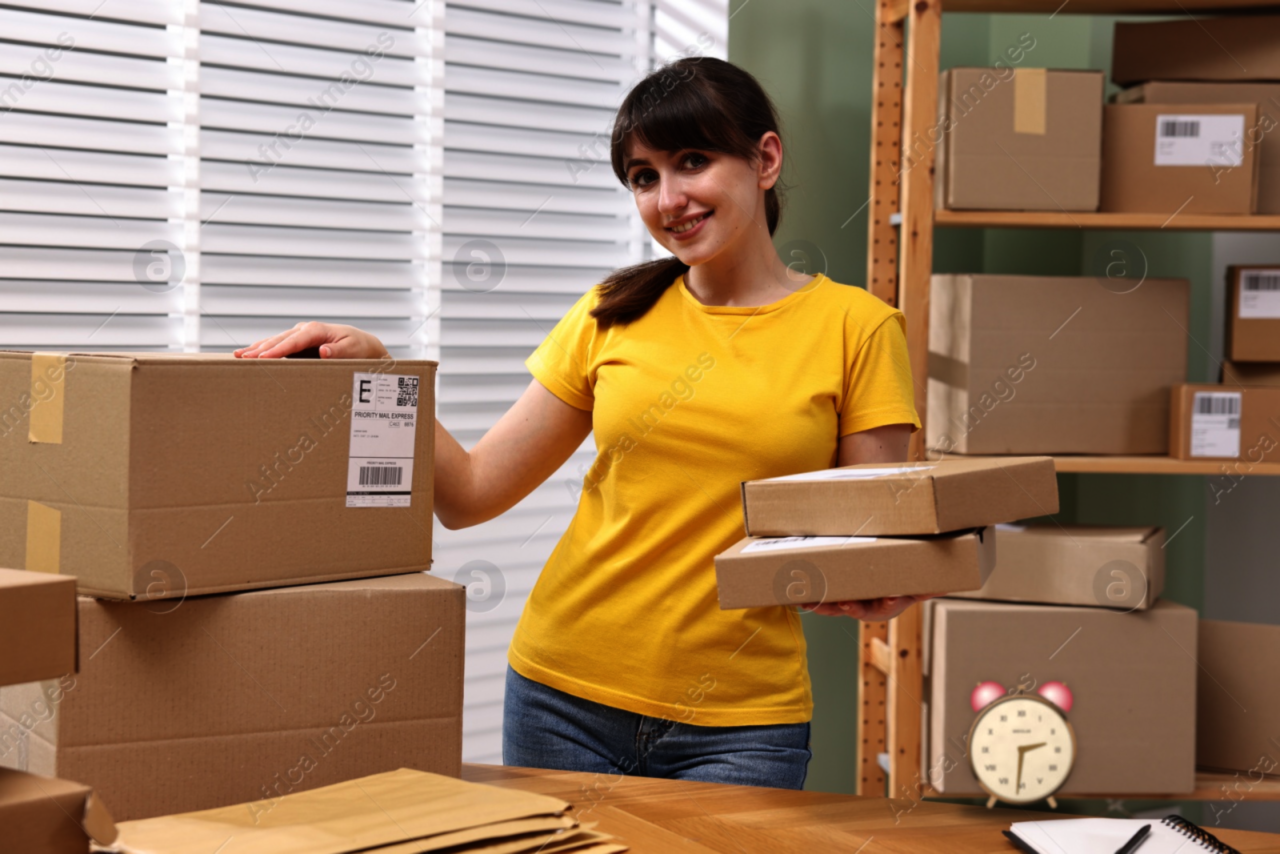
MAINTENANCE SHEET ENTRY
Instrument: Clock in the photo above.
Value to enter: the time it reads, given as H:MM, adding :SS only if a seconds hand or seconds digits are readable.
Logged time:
2:31
